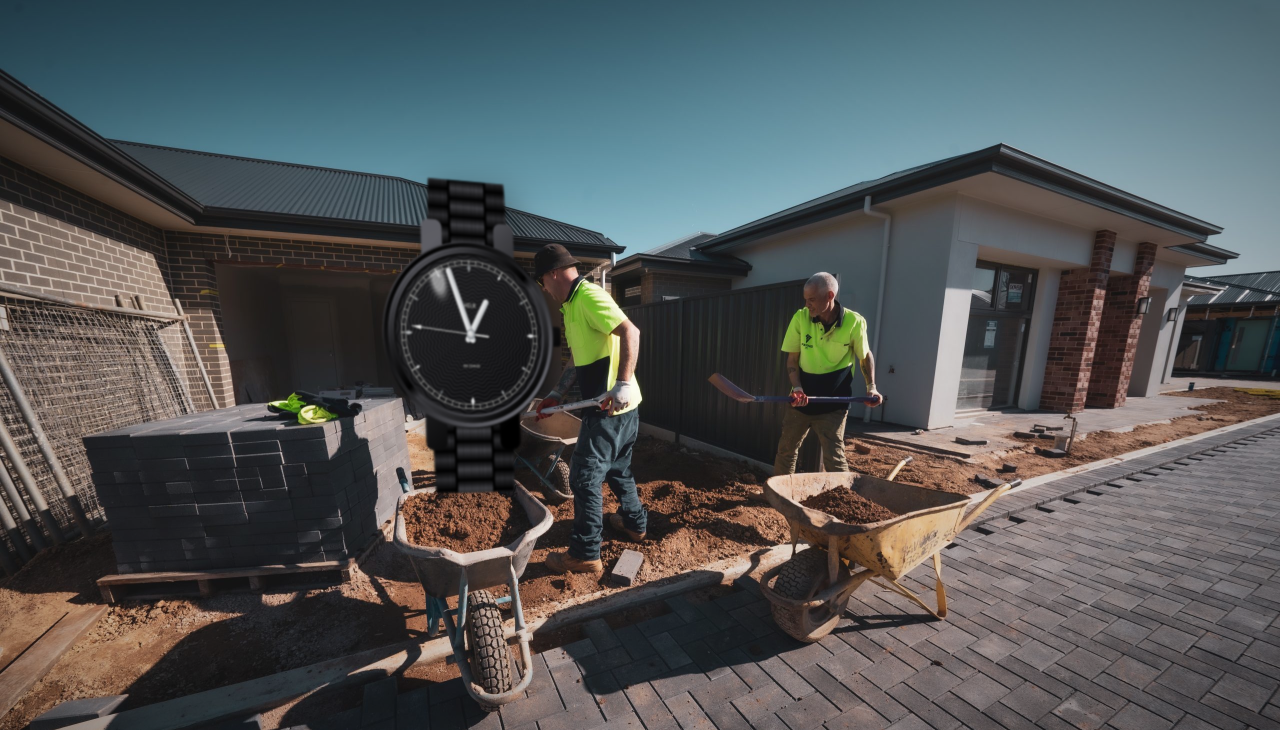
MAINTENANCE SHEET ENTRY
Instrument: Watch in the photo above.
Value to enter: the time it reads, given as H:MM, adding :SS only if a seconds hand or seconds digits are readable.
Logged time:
12:56:46
